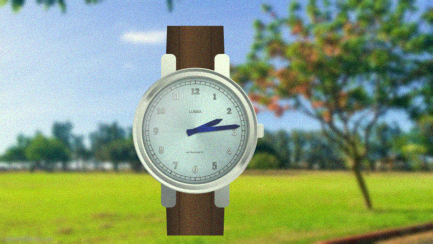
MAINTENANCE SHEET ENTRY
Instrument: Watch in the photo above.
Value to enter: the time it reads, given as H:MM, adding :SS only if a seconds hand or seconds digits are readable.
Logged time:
2:14
